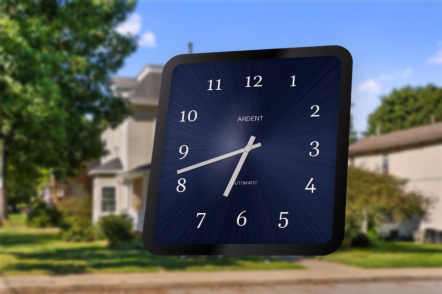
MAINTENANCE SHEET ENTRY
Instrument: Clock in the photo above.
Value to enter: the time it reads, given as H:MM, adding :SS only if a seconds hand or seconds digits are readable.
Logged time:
6:42
